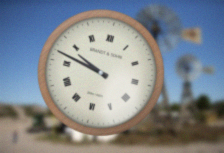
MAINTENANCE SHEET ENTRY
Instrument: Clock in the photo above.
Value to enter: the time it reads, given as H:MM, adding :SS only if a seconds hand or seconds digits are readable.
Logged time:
9:47
